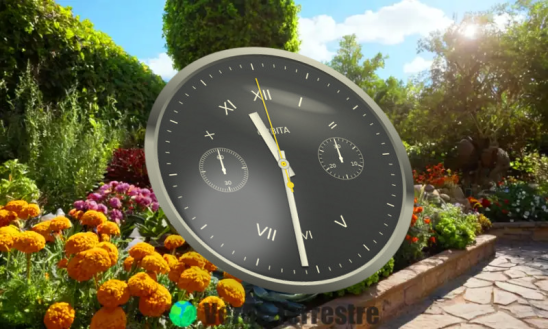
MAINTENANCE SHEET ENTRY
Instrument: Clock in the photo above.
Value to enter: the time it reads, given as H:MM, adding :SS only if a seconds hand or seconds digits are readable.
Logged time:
11:31
